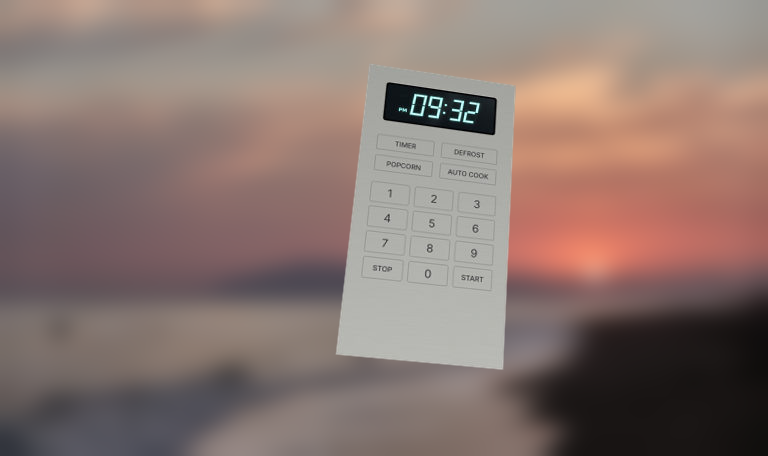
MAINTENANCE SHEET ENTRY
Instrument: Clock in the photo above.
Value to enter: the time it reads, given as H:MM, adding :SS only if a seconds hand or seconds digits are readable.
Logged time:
9:32
